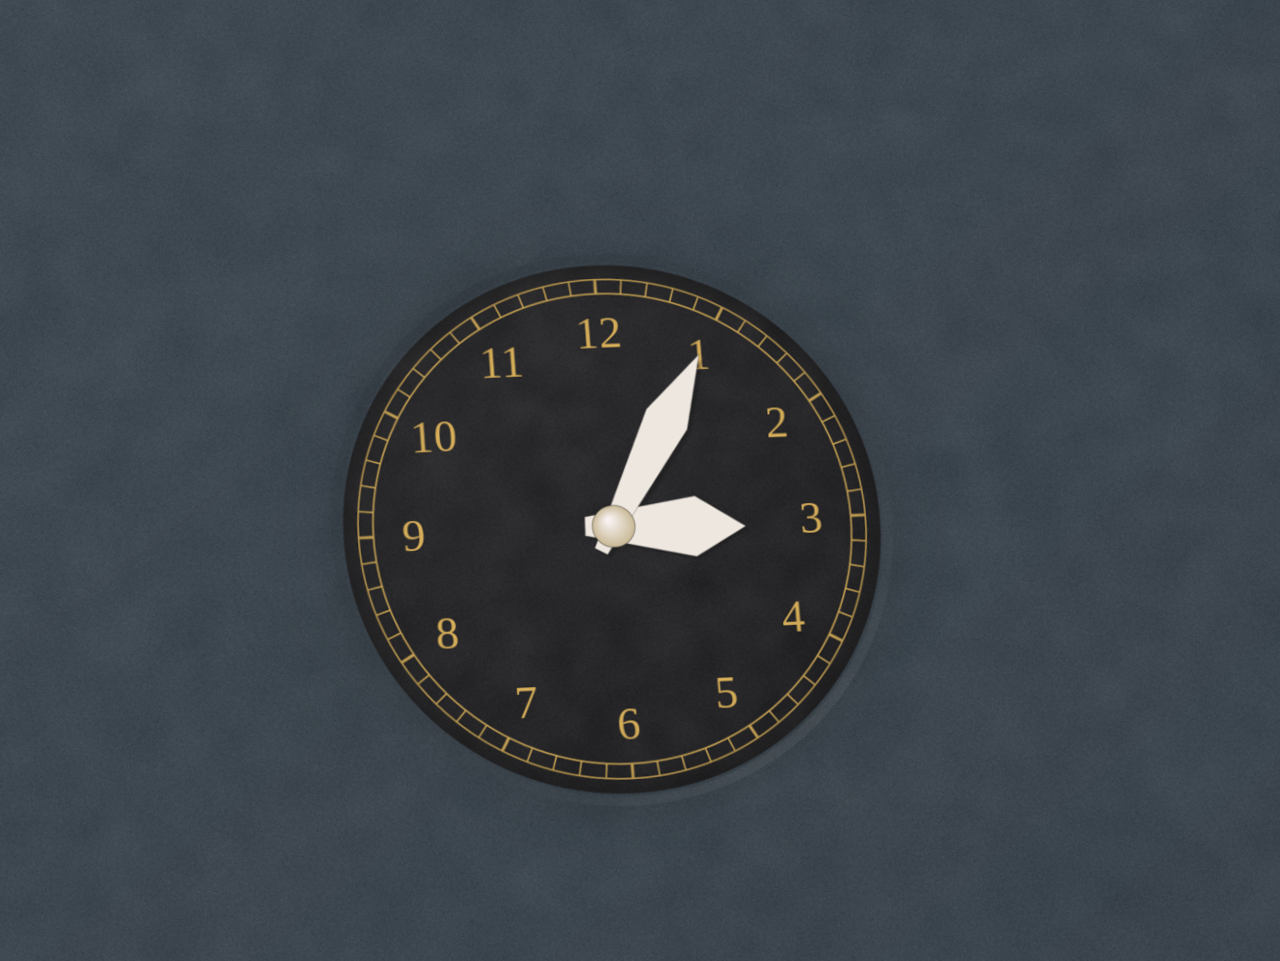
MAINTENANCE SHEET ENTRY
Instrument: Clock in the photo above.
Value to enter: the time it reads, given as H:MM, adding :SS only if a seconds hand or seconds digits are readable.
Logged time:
3:05
